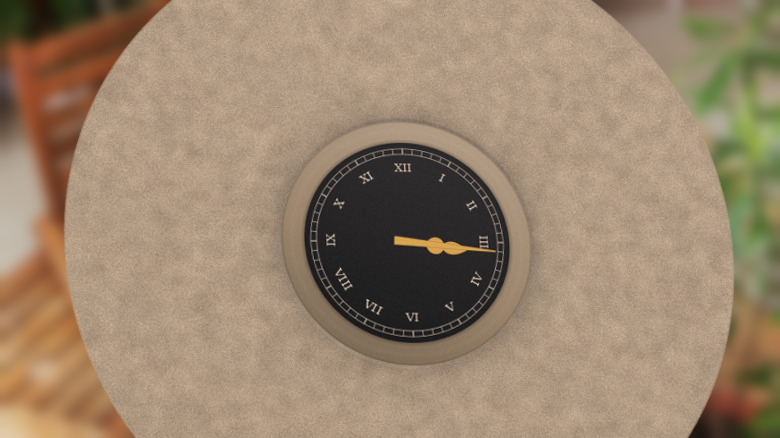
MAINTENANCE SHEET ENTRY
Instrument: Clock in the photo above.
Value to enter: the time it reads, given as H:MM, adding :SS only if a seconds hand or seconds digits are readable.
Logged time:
3:16
